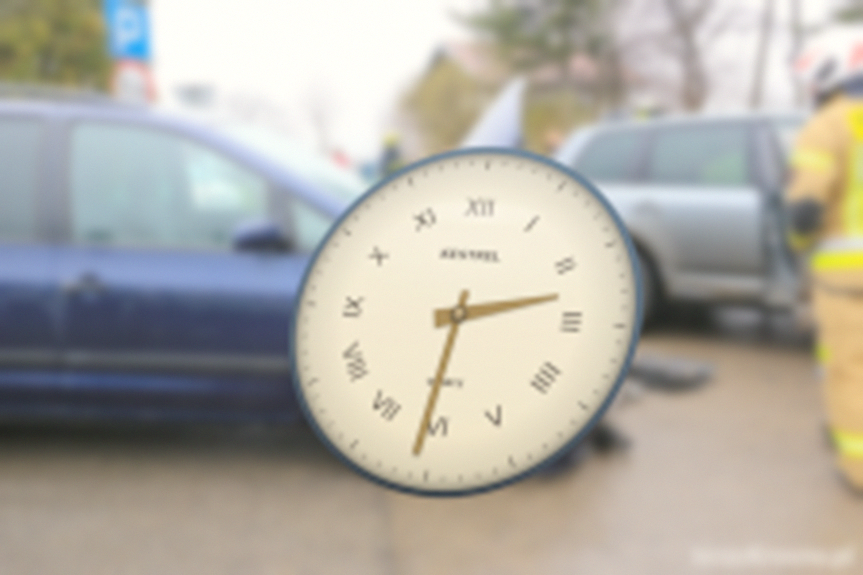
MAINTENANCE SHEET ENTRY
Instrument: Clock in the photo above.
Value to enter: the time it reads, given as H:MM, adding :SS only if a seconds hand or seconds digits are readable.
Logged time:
2:31
